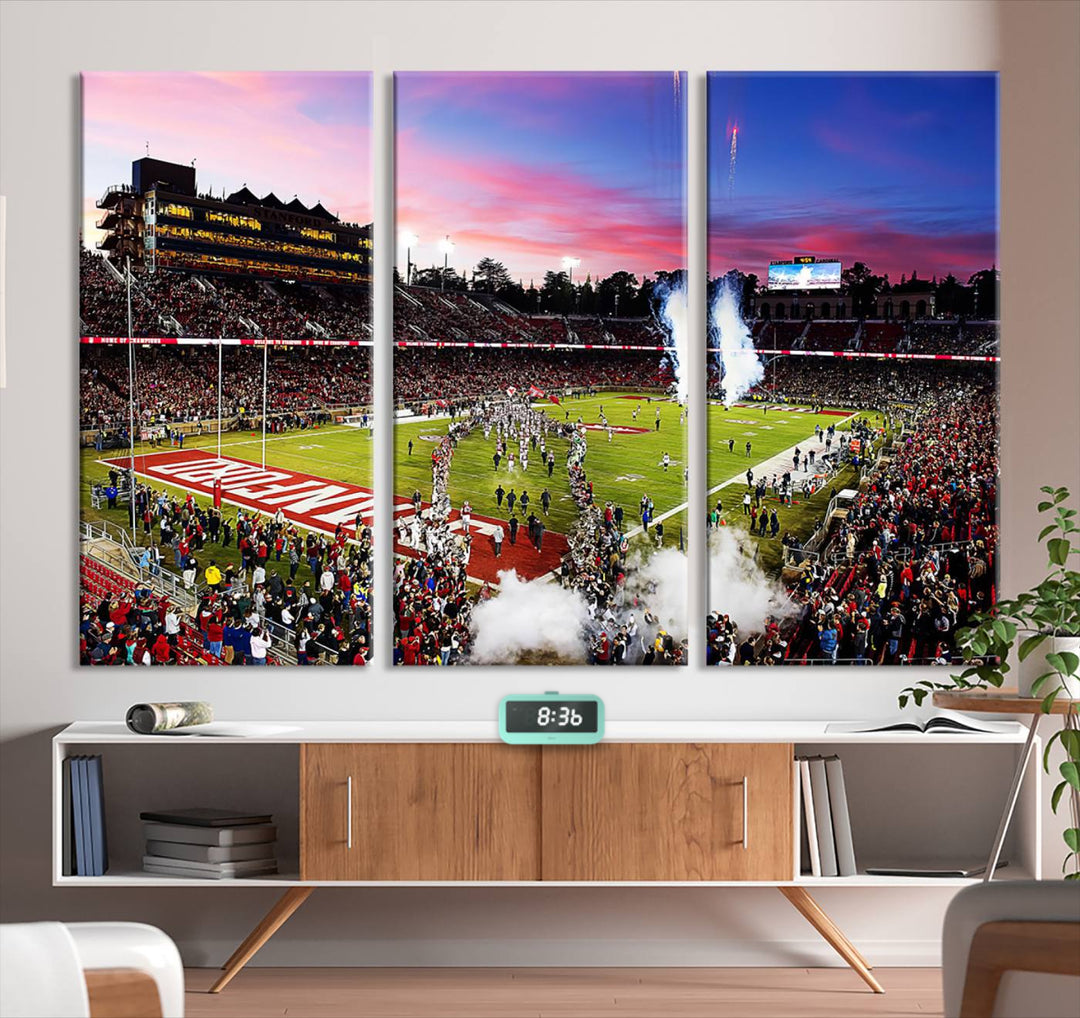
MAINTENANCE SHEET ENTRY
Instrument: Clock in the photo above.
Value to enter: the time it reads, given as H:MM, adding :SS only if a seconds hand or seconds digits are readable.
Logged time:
8:36
